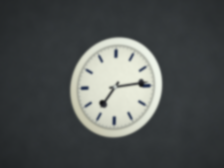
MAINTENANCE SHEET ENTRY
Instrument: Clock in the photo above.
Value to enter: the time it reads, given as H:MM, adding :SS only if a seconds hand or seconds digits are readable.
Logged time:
7:14
